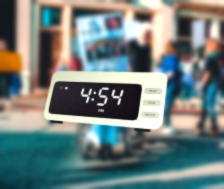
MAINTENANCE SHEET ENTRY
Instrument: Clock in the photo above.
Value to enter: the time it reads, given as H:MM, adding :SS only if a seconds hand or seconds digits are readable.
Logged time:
4:54
